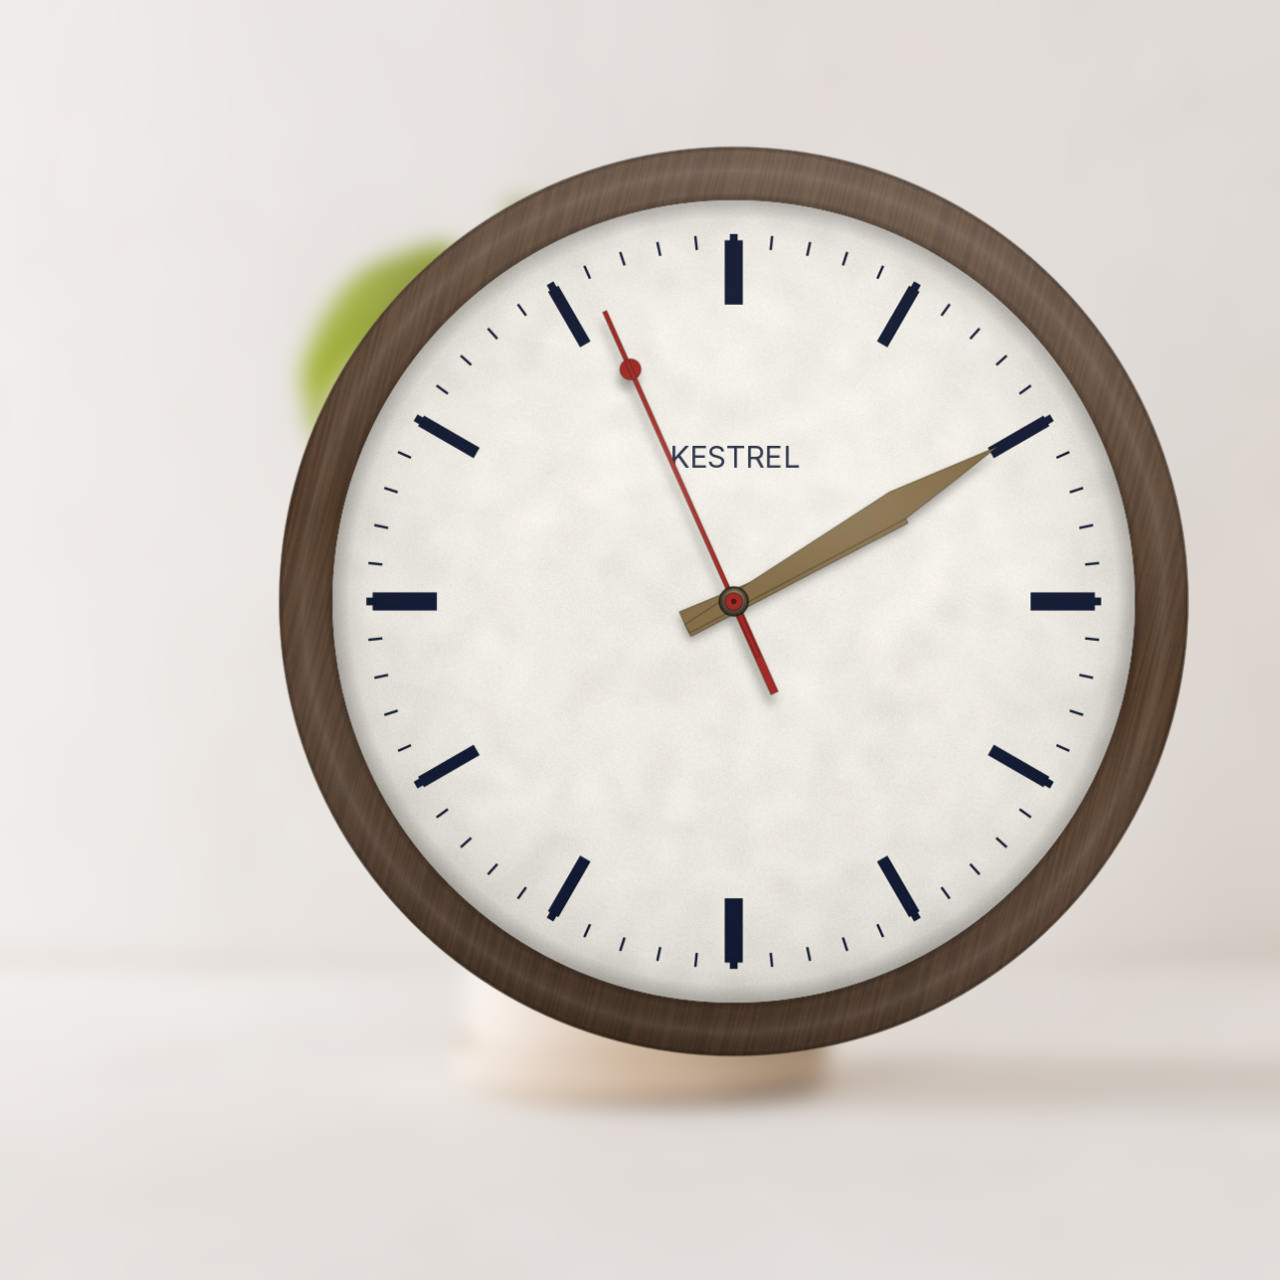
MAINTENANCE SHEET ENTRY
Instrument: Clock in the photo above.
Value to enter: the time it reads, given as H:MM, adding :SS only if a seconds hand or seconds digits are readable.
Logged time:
2:09:56
